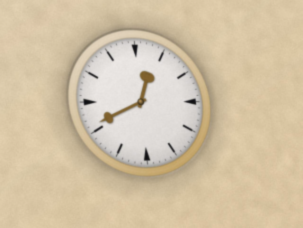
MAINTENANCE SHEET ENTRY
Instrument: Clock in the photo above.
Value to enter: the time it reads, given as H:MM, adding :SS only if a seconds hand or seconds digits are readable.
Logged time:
12:41
